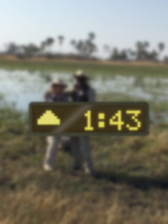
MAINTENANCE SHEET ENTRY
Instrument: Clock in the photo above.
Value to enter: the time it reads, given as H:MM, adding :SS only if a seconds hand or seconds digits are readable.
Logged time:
1:43
